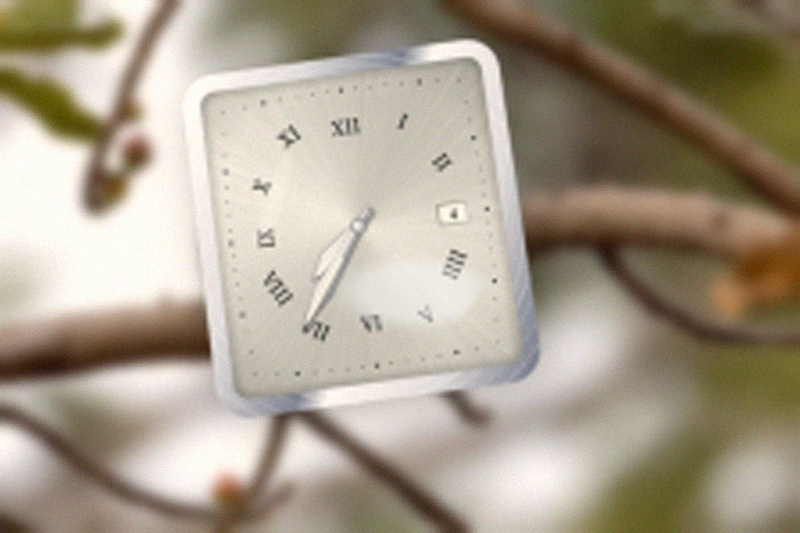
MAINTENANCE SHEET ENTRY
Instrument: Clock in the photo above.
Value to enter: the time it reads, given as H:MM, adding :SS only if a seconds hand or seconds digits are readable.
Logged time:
7:36
